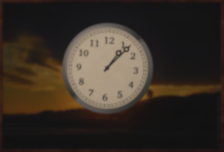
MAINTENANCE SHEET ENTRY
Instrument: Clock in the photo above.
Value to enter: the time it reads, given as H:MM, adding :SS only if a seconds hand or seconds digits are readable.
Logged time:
1:07
